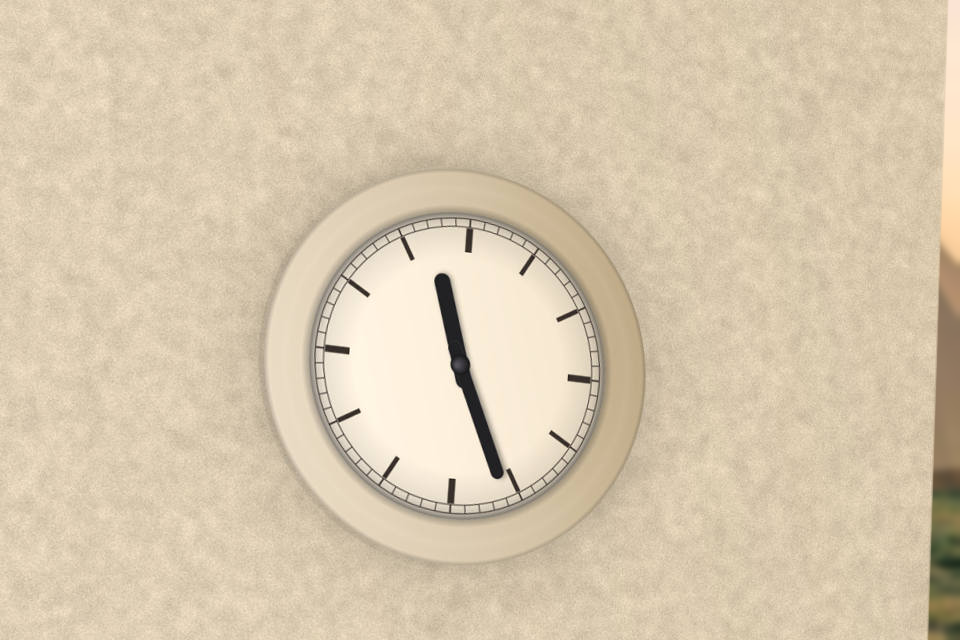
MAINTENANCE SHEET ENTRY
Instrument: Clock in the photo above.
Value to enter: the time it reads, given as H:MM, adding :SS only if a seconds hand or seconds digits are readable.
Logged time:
11:26
